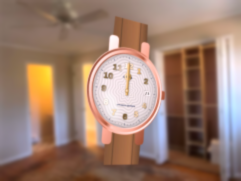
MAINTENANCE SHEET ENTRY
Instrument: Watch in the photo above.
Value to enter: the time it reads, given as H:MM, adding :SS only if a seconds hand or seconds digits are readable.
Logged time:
12:00
